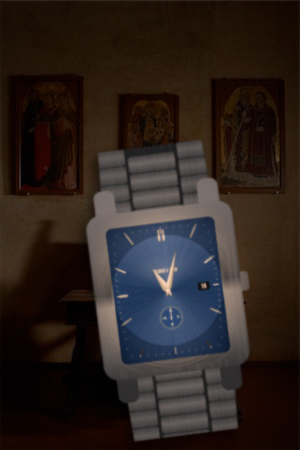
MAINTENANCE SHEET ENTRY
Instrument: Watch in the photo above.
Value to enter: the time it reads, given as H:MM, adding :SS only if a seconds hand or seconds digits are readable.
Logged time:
11:03
